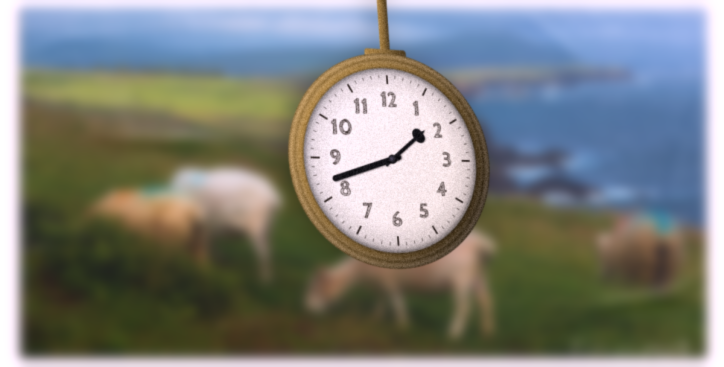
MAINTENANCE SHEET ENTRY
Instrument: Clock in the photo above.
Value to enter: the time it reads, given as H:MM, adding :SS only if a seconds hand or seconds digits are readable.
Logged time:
1:42
